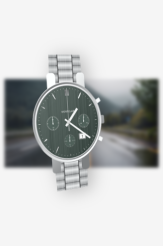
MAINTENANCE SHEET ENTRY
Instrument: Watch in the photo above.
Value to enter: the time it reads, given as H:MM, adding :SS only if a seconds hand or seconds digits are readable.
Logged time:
1:21
